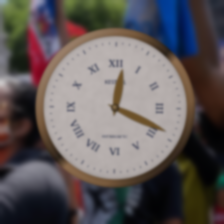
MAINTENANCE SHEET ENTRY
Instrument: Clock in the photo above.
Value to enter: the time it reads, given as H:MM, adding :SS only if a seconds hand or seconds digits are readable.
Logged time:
12:19
